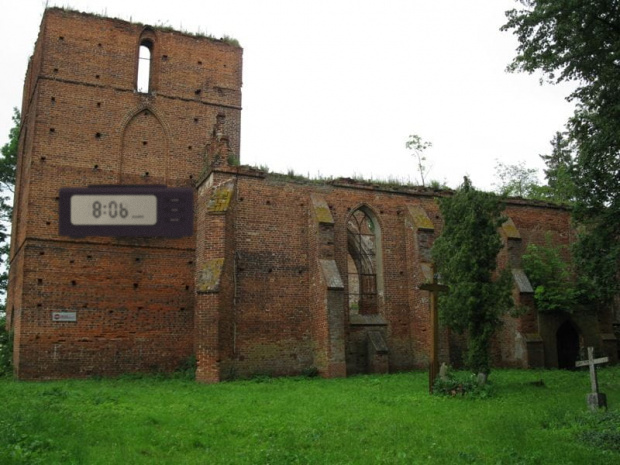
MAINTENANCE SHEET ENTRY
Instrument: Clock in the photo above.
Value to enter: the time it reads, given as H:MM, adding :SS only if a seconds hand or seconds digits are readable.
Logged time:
8:06
